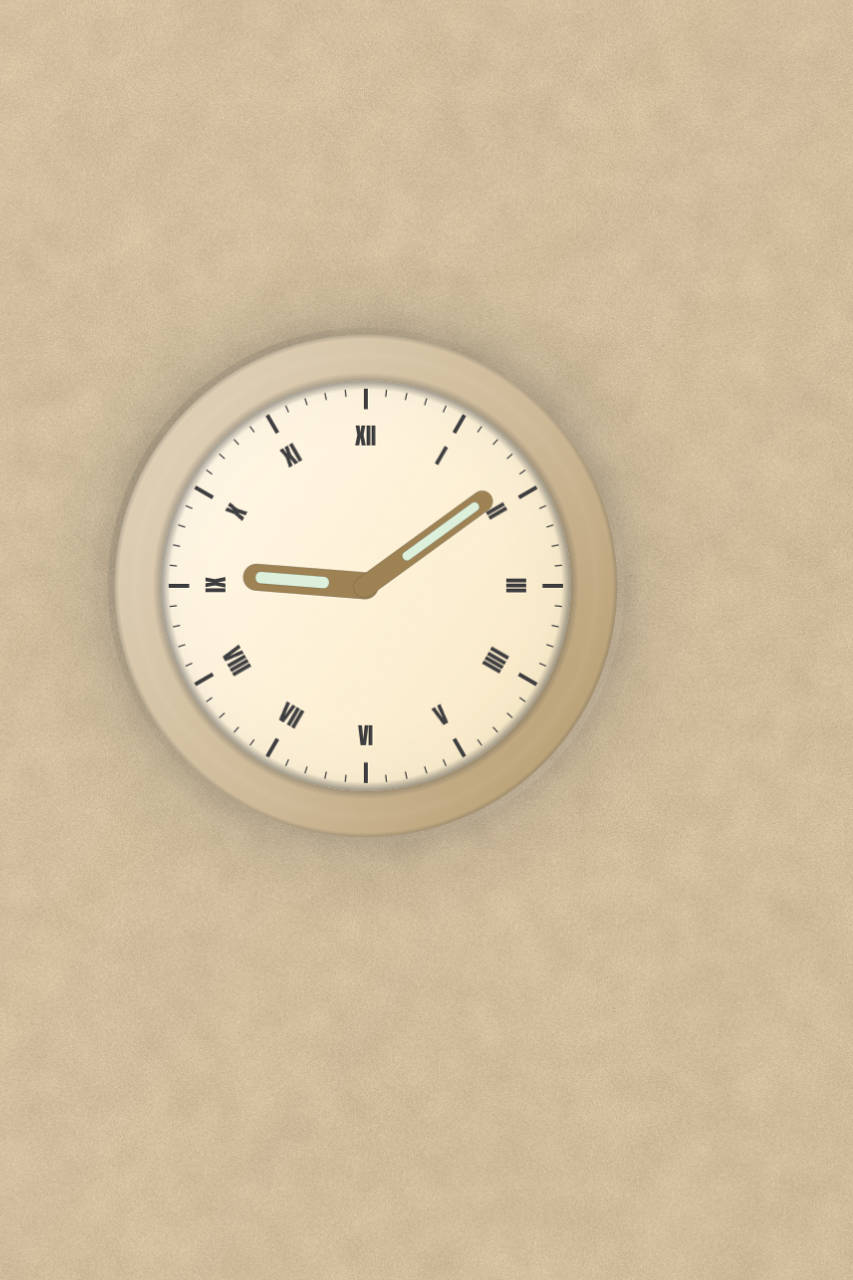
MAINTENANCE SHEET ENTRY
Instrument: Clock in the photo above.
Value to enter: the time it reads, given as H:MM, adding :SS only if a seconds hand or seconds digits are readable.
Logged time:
9:09
